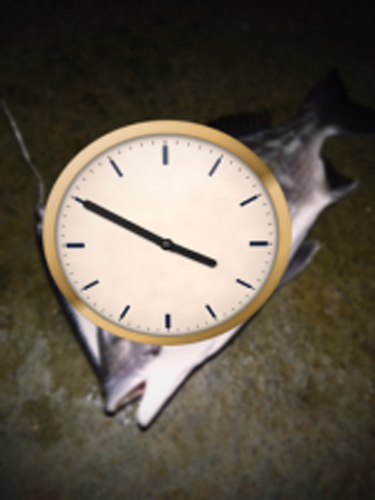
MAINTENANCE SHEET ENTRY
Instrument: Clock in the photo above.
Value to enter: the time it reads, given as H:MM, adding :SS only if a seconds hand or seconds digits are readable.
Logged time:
3:50
